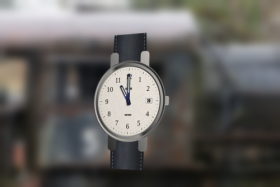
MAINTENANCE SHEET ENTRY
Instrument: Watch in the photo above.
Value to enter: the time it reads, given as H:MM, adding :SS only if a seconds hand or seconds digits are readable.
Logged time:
11:00
